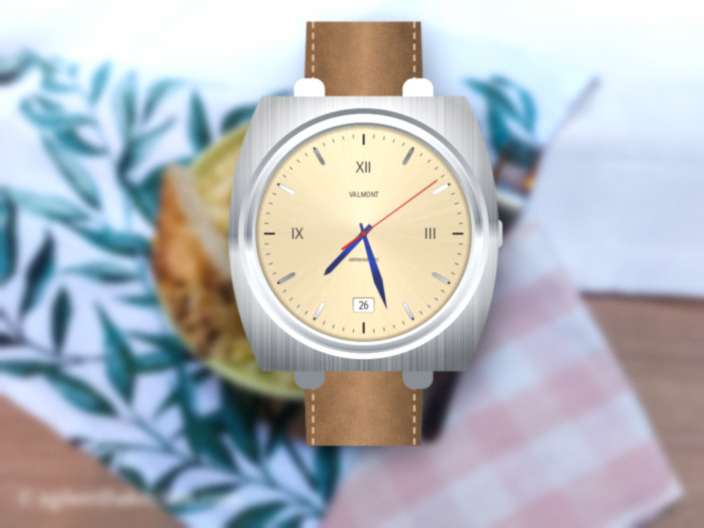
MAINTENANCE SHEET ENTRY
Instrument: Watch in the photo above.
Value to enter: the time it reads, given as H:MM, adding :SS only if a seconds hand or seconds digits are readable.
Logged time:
7:27:09
